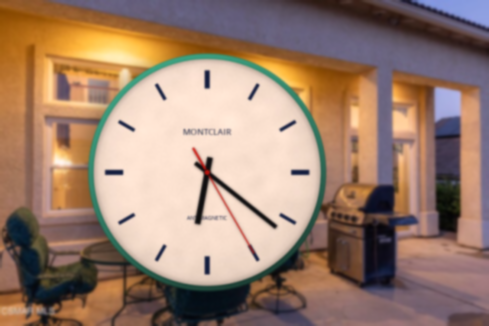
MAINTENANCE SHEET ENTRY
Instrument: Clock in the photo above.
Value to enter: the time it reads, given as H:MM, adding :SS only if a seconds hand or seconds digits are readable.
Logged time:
6:21:25
